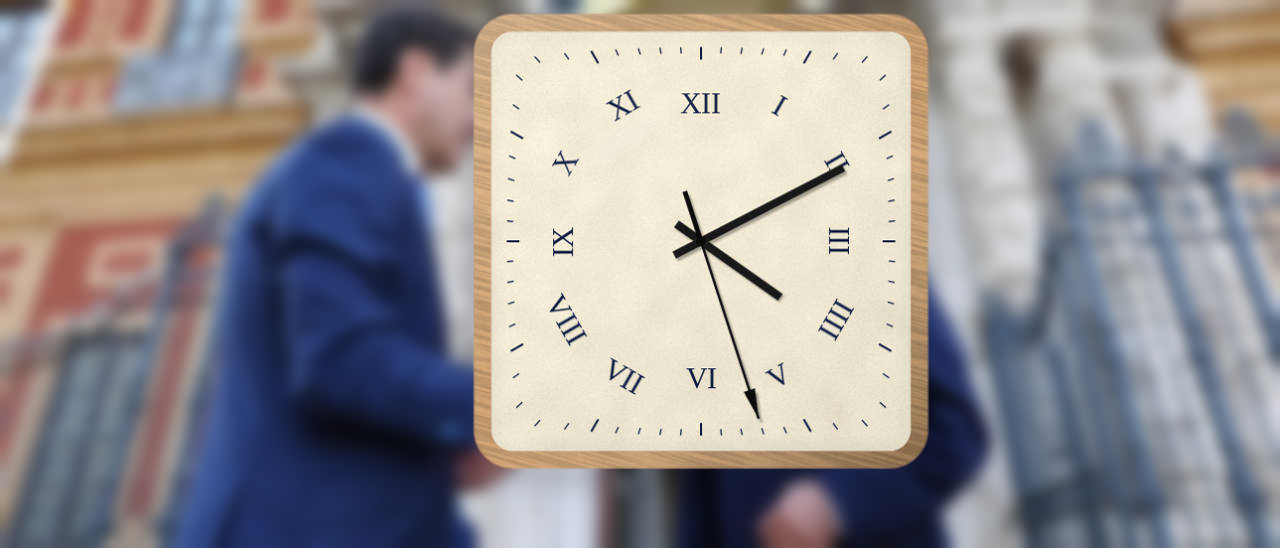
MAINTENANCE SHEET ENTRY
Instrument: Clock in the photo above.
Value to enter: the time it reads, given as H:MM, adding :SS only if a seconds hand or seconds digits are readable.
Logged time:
4:10:27
